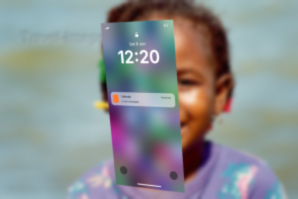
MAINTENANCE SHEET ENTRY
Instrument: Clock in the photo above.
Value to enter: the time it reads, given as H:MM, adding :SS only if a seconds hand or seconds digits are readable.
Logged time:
12:20
